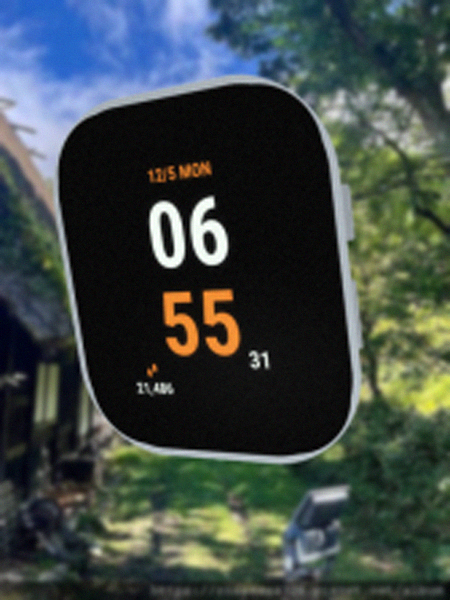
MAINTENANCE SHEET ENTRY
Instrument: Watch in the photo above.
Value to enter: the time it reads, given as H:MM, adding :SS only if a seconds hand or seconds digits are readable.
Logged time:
6:55:31
